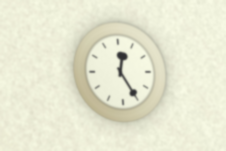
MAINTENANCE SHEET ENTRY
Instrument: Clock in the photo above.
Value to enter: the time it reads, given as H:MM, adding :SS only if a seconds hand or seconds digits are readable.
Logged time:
12:25
